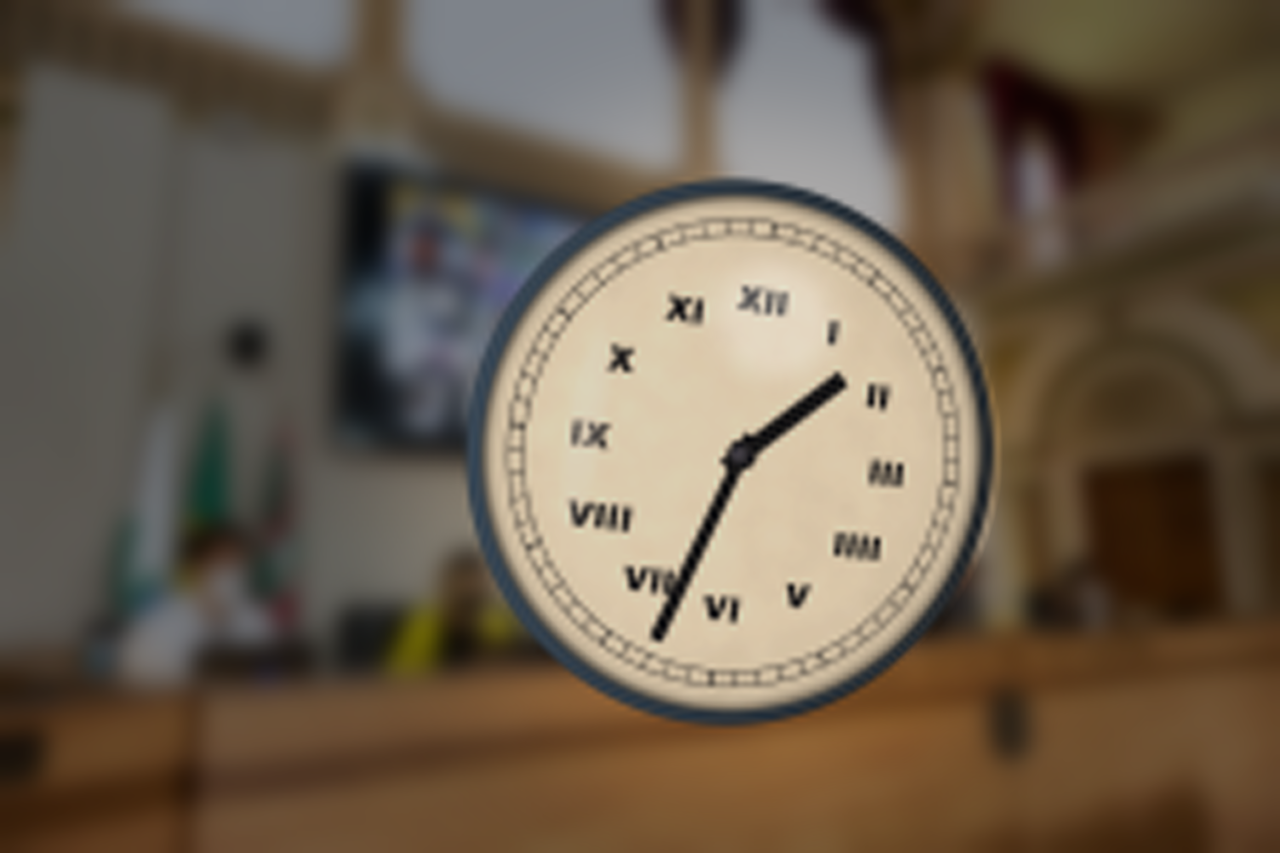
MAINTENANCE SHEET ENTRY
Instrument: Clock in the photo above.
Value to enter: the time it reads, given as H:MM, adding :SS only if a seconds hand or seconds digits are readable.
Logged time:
1:33
